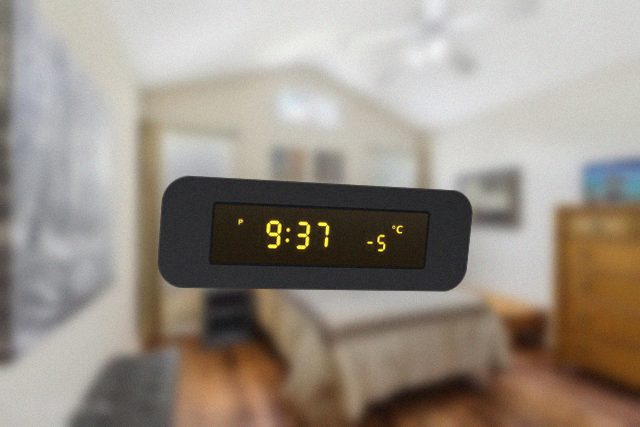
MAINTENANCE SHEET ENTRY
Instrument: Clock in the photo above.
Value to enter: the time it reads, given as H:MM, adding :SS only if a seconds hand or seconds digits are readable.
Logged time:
9:37
